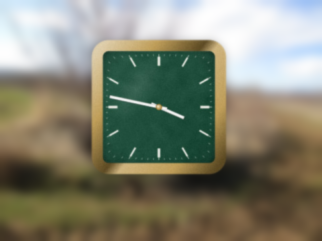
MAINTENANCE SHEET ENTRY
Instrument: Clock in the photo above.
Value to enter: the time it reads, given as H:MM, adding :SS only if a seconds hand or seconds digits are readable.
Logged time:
3:47
